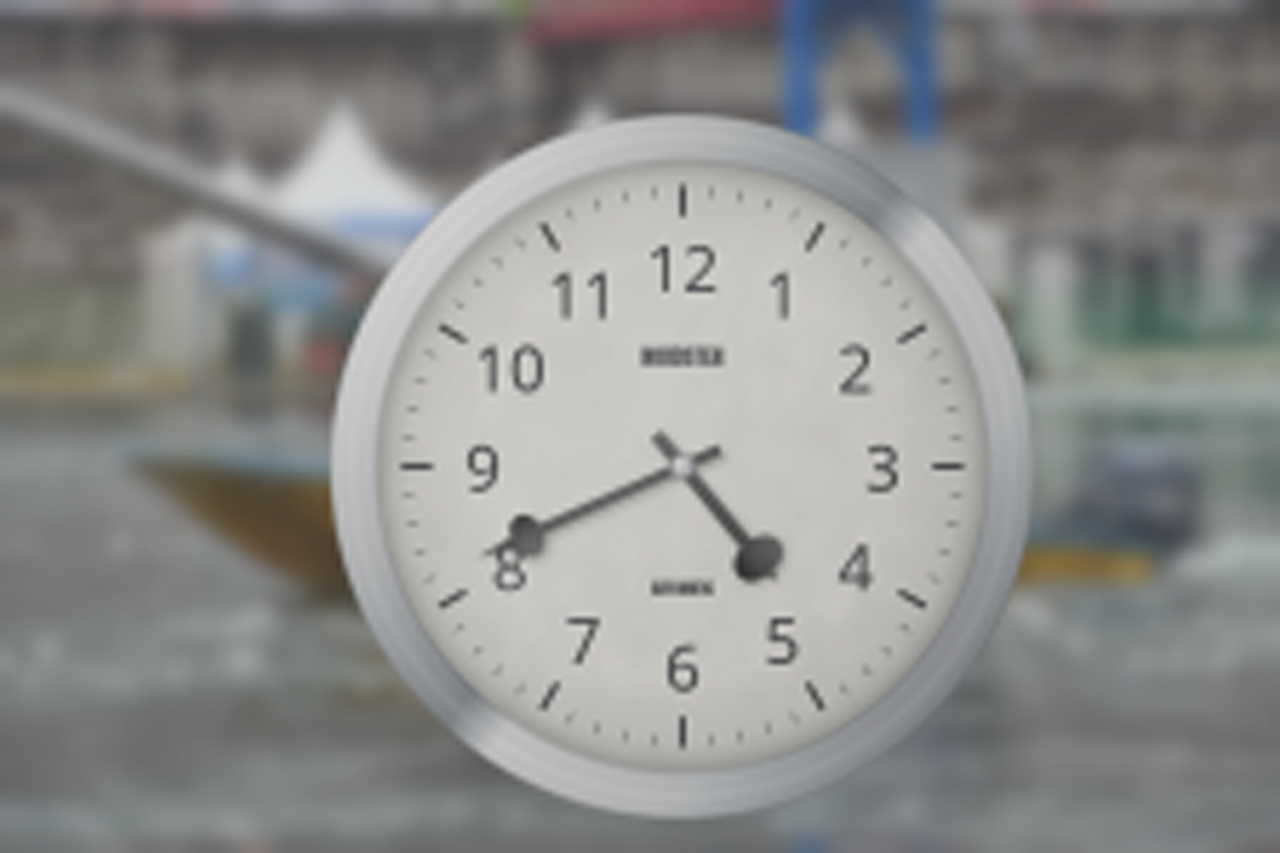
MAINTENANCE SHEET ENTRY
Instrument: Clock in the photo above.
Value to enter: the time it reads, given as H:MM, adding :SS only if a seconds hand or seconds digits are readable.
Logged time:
4:41
